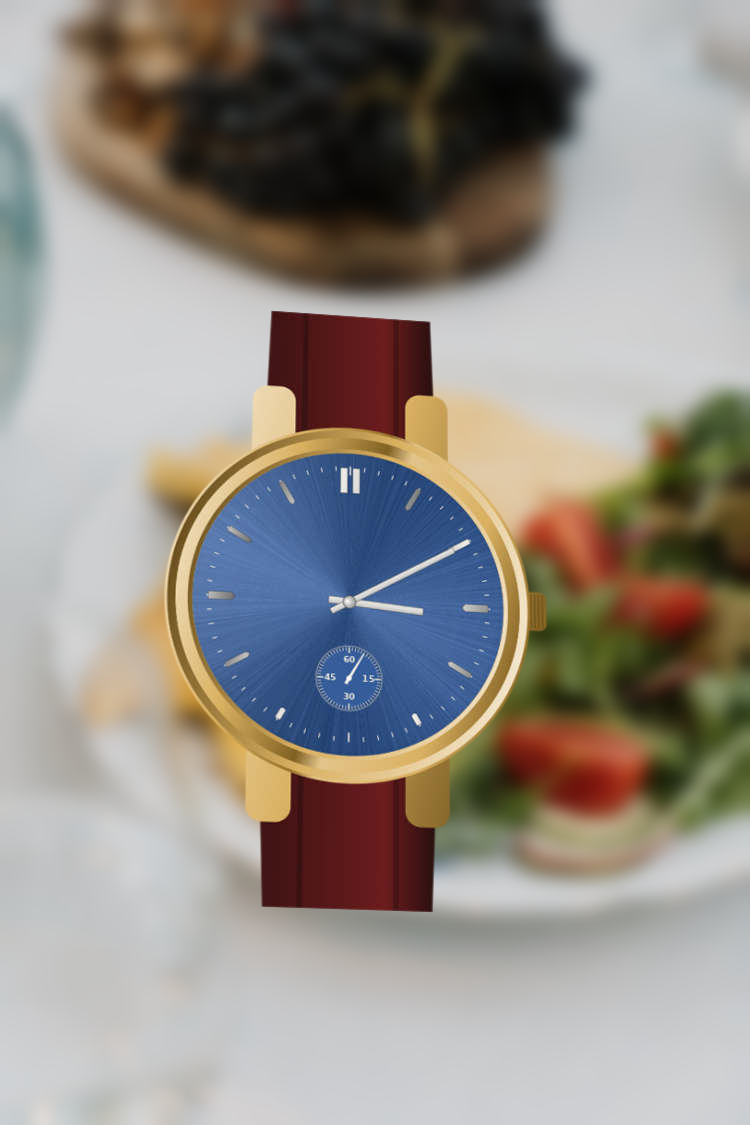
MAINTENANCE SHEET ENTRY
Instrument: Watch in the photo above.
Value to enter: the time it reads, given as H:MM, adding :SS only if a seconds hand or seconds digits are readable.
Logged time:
3:10:05
